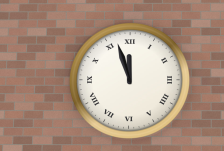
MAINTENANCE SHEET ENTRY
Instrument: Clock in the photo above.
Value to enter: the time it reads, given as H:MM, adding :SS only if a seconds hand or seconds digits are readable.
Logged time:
11:57
